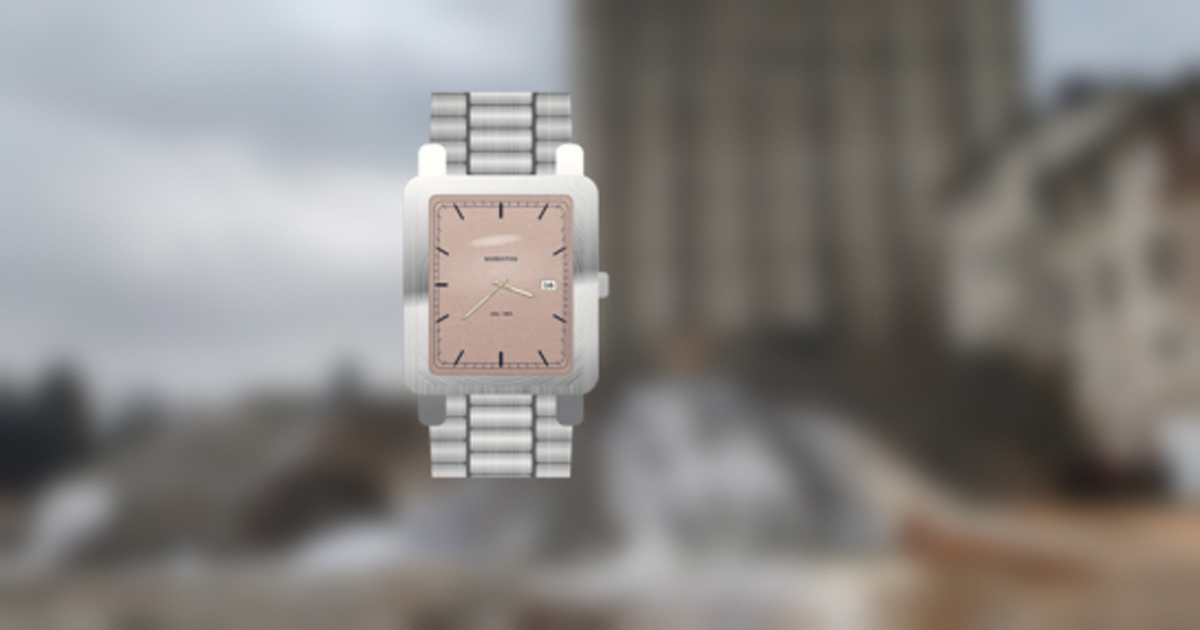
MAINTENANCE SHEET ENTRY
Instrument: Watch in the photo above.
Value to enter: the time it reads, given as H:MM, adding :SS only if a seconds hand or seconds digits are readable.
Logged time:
3:38
